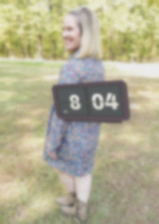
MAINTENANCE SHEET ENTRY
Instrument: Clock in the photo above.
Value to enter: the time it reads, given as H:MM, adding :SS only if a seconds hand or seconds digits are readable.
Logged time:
8:04
